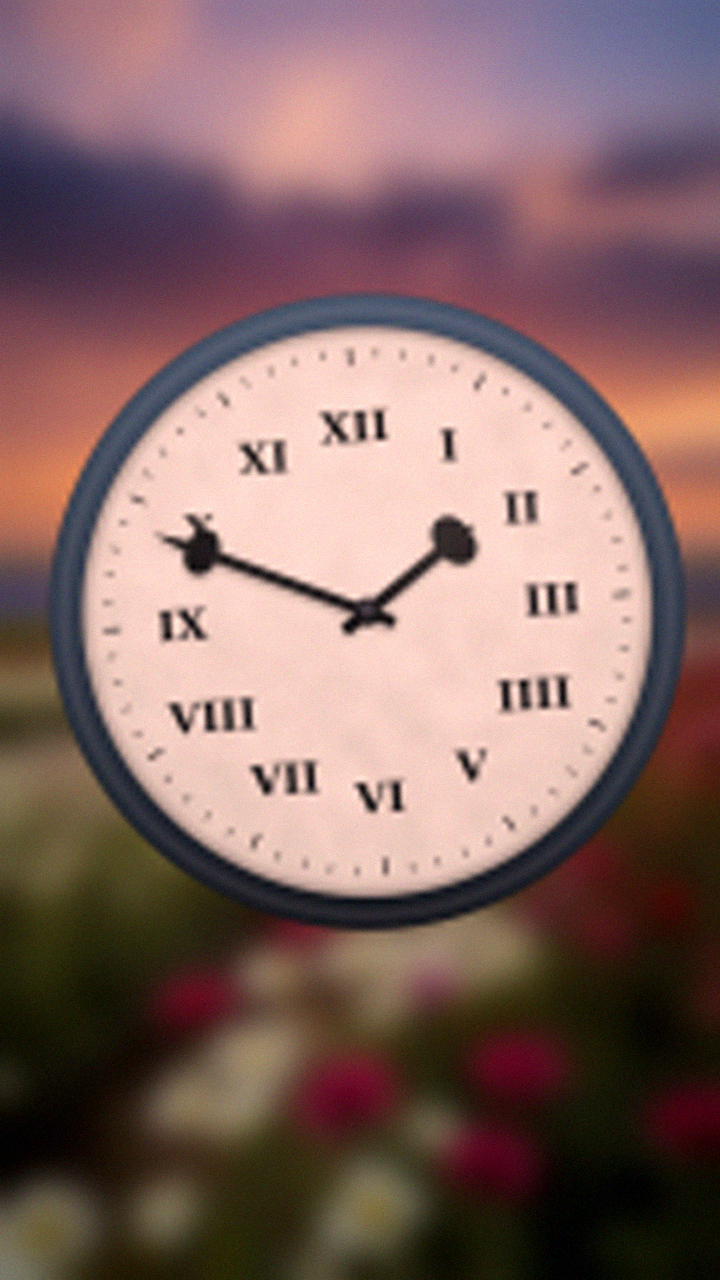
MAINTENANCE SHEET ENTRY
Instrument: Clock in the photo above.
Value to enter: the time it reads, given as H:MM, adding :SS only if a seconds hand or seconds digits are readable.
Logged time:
1:49
